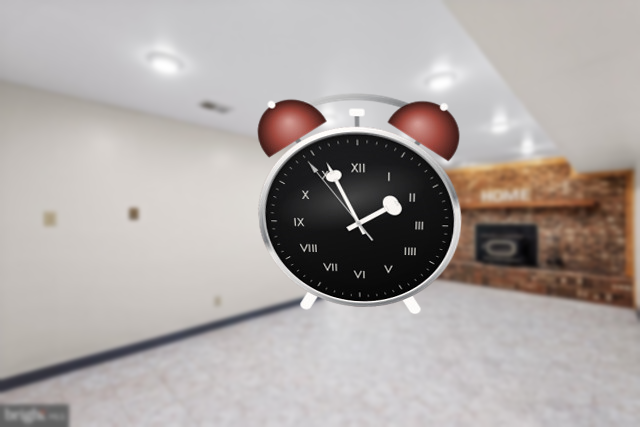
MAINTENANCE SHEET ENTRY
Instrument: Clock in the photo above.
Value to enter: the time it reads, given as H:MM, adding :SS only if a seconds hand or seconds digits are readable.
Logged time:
1:55:54
